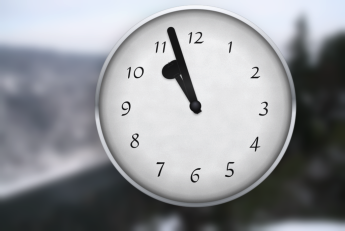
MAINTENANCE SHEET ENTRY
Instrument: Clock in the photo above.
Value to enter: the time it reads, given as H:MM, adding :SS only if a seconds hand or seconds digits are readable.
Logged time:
10:57
